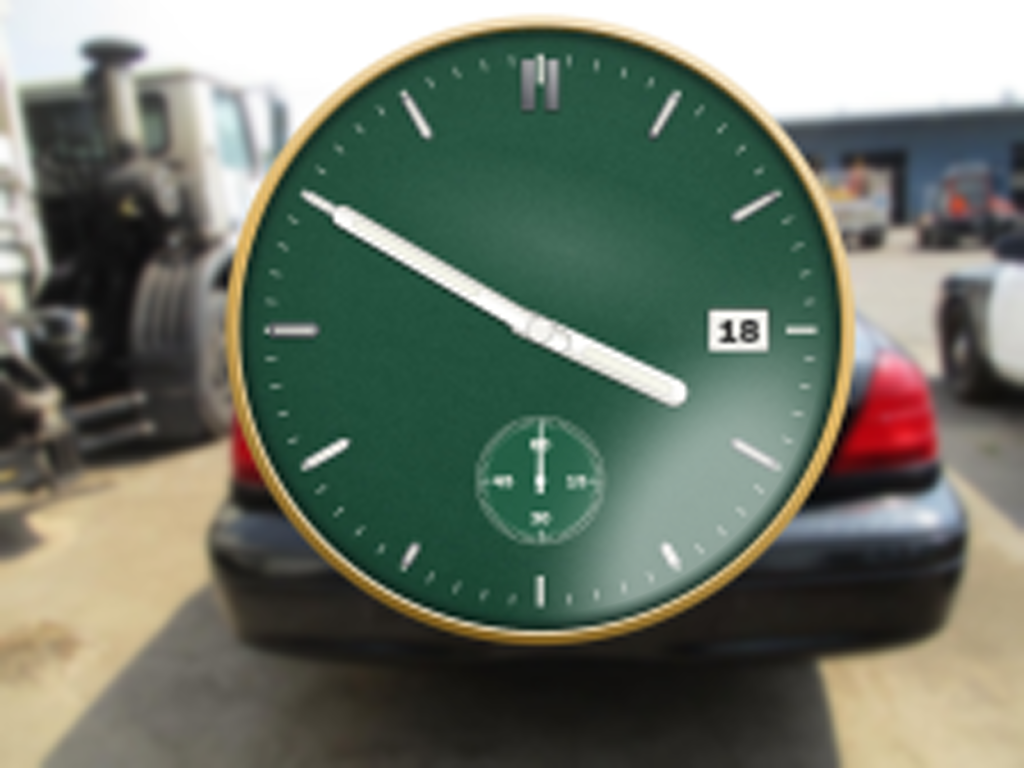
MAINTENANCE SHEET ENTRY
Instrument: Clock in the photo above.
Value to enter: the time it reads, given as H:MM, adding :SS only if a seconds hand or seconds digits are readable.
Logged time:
3:50
